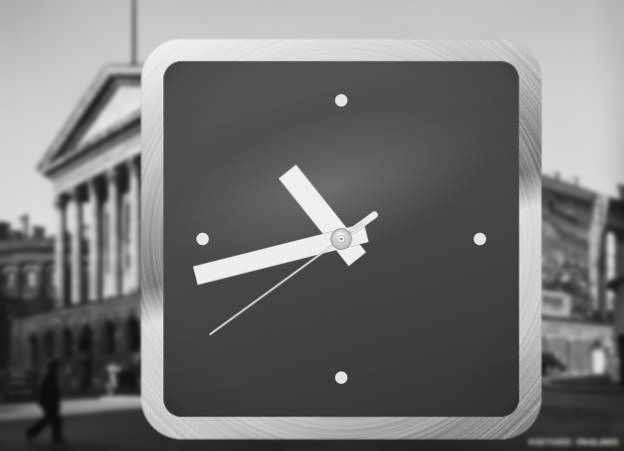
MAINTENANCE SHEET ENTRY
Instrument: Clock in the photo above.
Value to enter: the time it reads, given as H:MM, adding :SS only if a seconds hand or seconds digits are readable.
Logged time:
10:42:39
